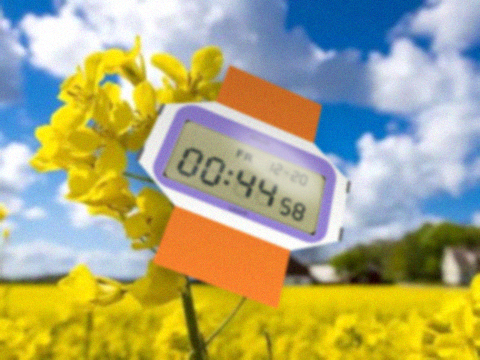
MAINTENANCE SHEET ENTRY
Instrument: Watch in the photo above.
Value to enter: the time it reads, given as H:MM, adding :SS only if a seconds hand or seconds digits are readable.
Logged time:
0:44:58
